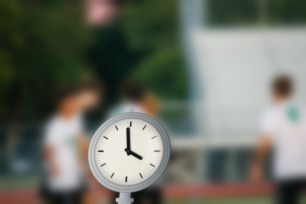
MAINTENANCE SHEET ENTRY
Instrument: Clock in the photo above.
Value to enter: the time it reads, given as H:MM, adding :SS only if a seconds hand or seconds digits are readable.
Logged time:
3:59
